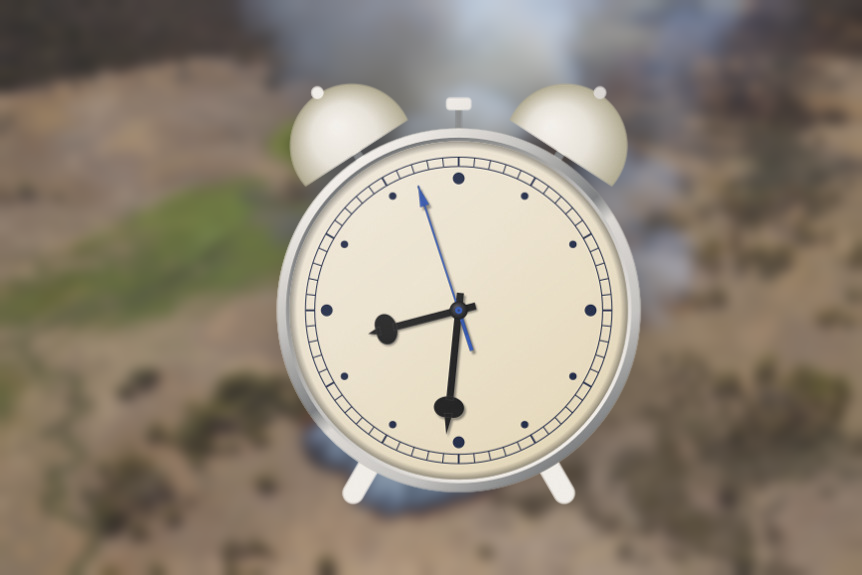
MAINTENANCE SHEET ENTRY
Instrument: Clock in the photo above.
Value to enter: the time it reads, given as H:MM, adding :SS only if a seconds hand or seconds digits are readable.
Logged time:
8:30:57
